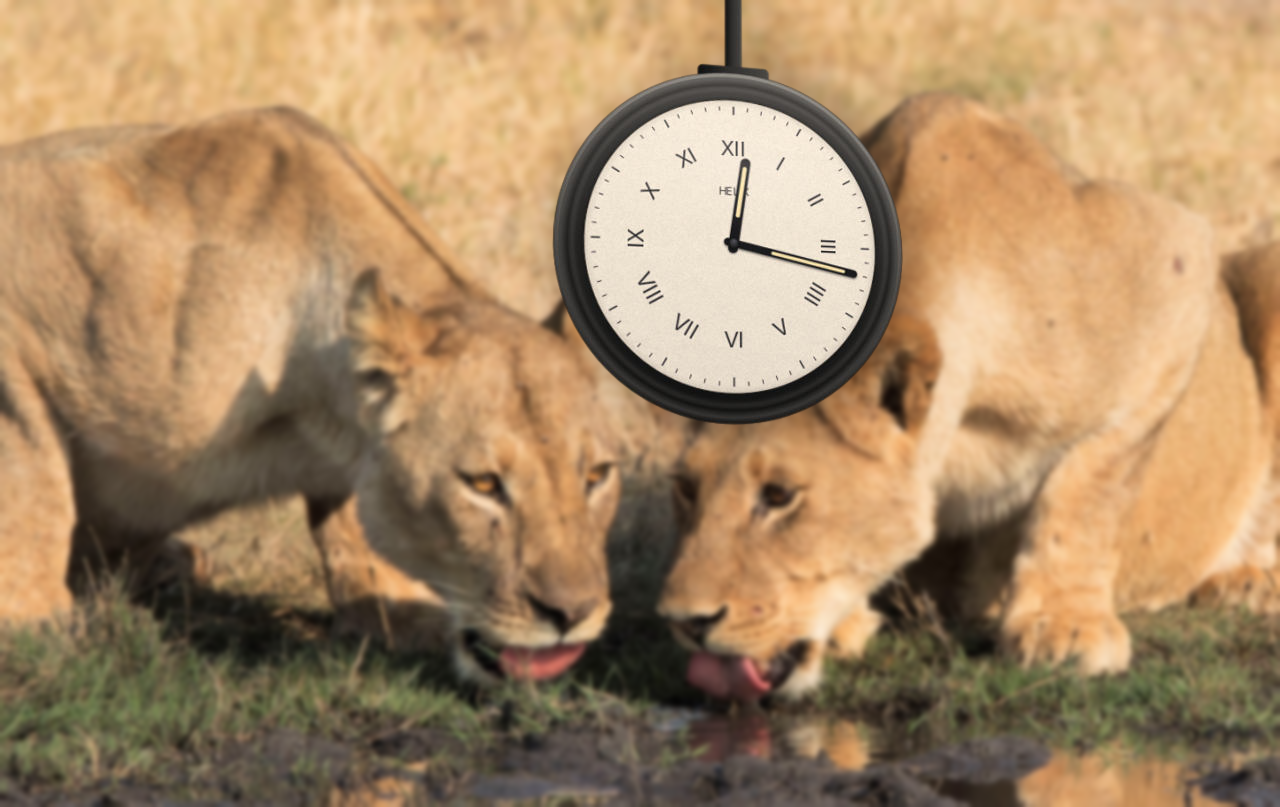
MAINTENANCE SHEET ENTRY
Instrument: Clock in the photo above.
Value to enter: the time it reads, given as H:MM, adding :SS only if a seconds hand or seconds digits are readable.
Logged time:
12:17
